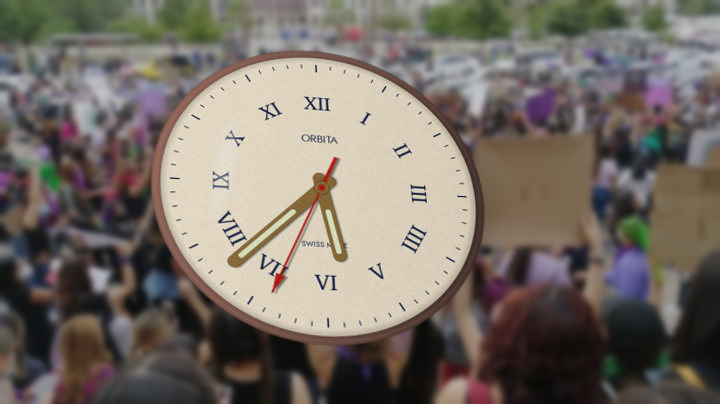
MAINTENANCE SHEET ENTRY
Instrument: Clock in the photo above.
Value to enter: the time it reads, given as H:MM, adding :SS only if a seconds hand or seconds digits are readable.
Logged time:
5:37:34
